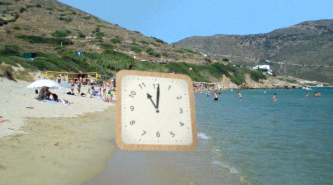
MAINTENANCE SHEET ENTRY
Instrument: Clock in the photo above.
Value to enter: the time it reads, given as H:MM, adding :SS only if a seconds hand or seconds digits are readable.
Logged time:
11:01
